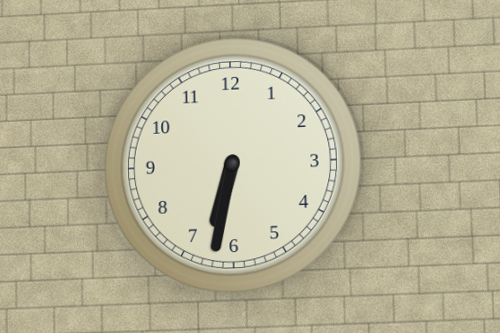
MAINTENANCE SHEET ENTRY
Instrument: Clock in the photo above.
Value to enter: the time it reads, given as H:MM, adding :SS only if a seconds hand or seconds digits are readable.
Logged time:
6:32
